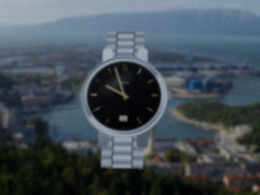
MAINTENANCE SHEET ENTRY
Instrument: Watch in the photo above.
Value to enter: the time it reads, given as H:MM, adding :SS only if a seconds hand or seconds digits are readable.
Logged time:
9:57
